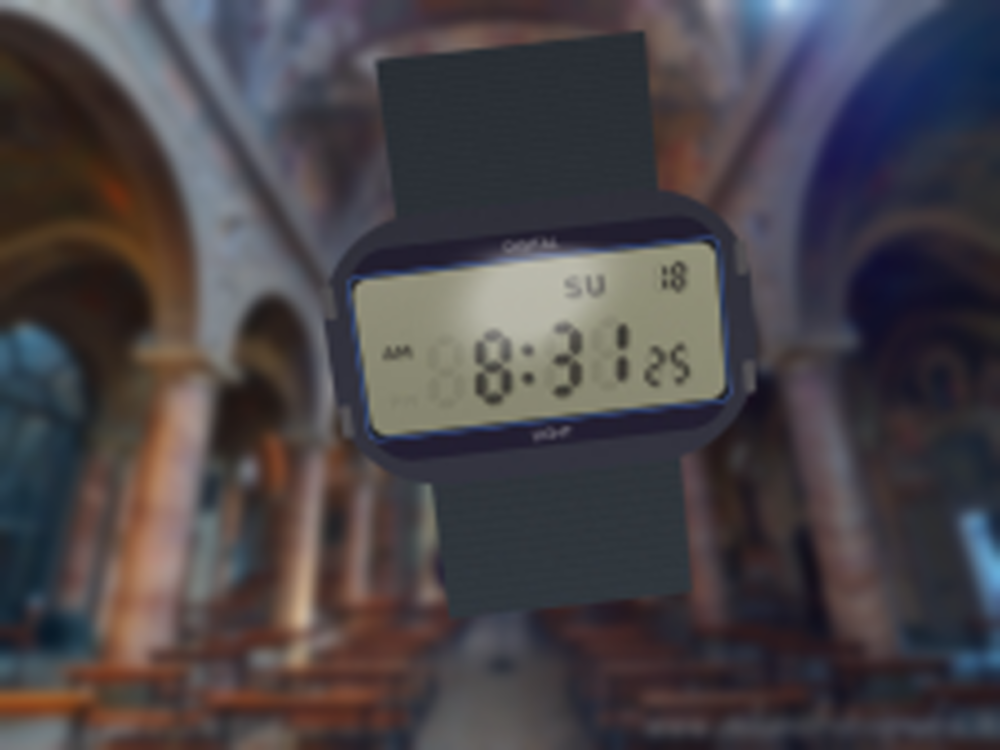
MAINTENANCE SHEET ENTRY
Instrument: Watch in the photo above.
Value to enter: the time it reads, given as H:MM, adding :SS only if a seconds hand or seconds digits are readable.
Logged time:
8:31:25
